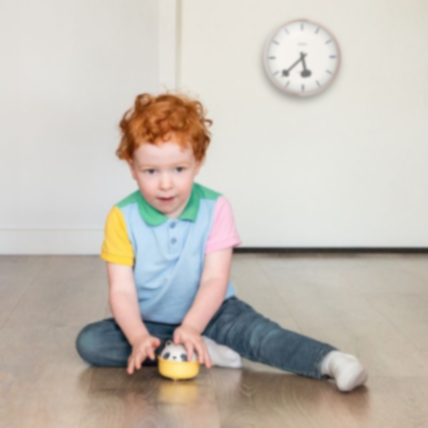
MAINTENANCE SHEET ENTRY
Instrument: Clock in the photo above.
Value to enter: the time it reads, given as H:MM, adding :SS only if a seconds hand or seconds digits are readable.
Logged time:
5:38
